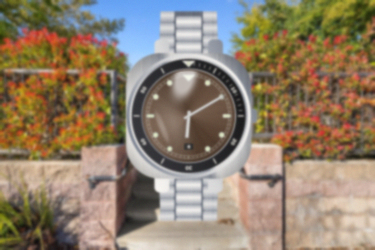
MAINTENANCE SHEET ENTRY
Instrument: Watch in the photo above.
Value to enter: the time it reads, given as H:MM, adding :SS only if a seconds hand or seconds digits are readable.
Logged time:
6:10
